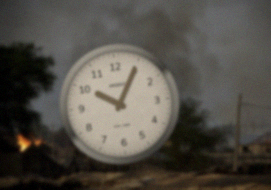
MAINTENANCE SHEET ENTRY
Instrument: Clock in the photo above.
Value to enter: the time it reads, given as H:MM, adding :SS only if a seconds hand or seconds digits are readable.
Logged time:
10:05
